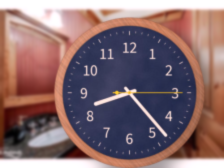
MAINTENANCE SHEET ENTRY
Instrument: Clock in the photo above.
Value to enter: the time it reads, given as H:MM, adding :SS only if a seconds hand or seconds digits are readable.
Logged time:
8:23:15
